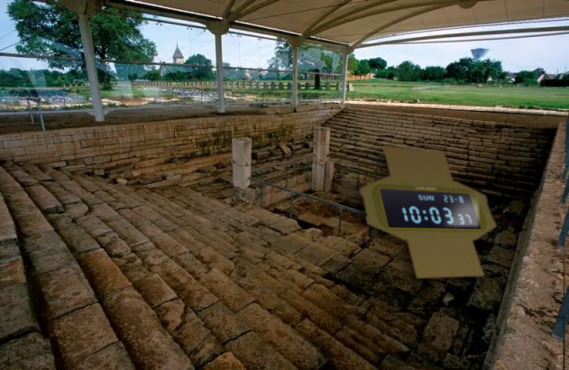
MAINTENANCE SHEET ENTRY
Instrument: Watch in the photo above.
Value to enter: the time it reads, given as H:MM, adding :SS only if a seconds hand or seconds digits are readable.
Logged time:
10:03:37
